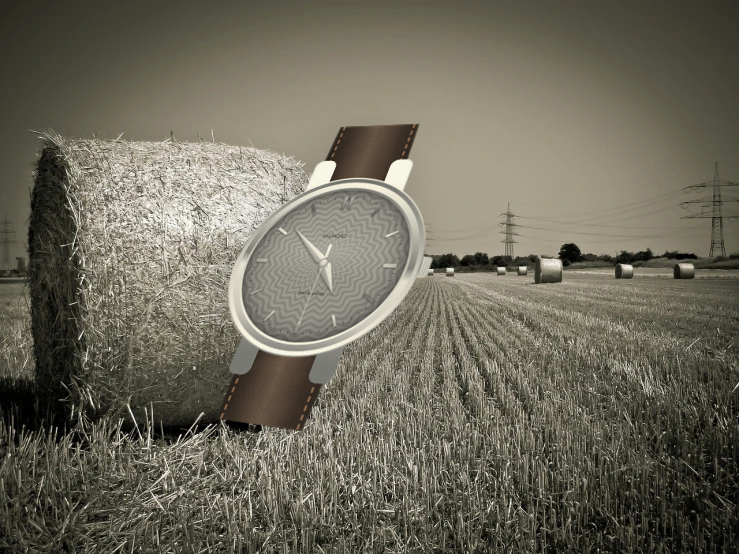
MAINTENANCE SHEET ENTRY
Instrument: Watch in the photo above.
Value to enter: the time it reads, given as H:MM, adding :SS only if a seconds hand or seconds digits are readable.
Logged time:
4:51:30
